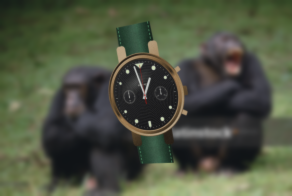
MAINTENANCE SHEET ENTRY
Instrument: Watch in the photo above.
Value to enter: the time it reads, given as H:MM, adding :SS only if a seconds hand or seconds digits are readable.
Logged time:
12:58
